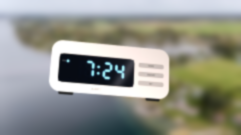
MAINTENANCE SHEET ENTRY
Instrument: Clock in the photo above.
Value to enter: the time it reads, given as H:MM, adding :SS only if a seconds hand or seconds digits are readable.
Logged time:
7:24
